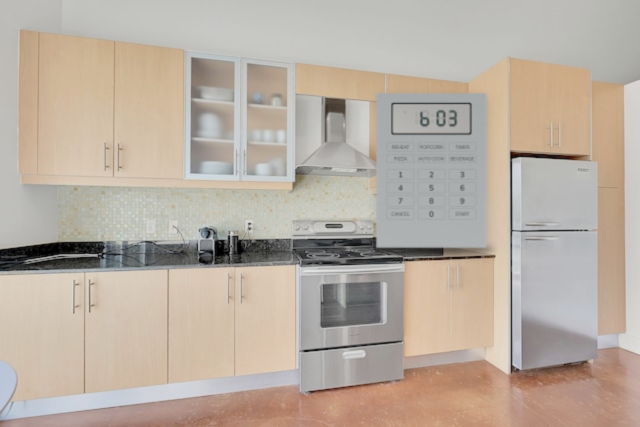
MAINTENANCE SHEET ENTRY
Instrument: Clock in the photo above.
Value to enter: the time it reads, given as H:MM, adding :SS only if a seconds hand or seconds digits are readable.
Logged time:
6:03
